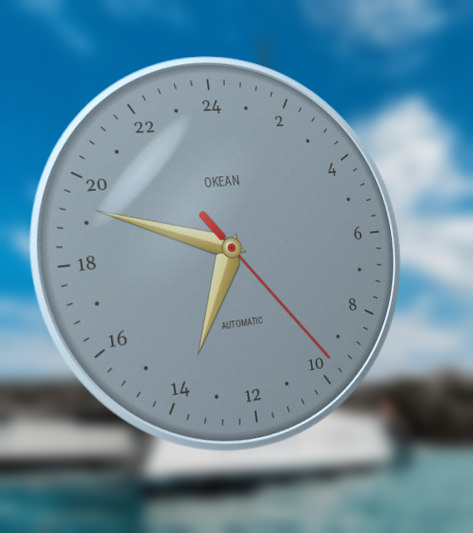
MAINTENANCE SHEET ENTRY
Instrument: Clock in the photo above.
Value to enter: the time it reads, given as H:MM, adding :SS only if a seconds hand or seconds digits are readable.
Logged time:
13:48:24
